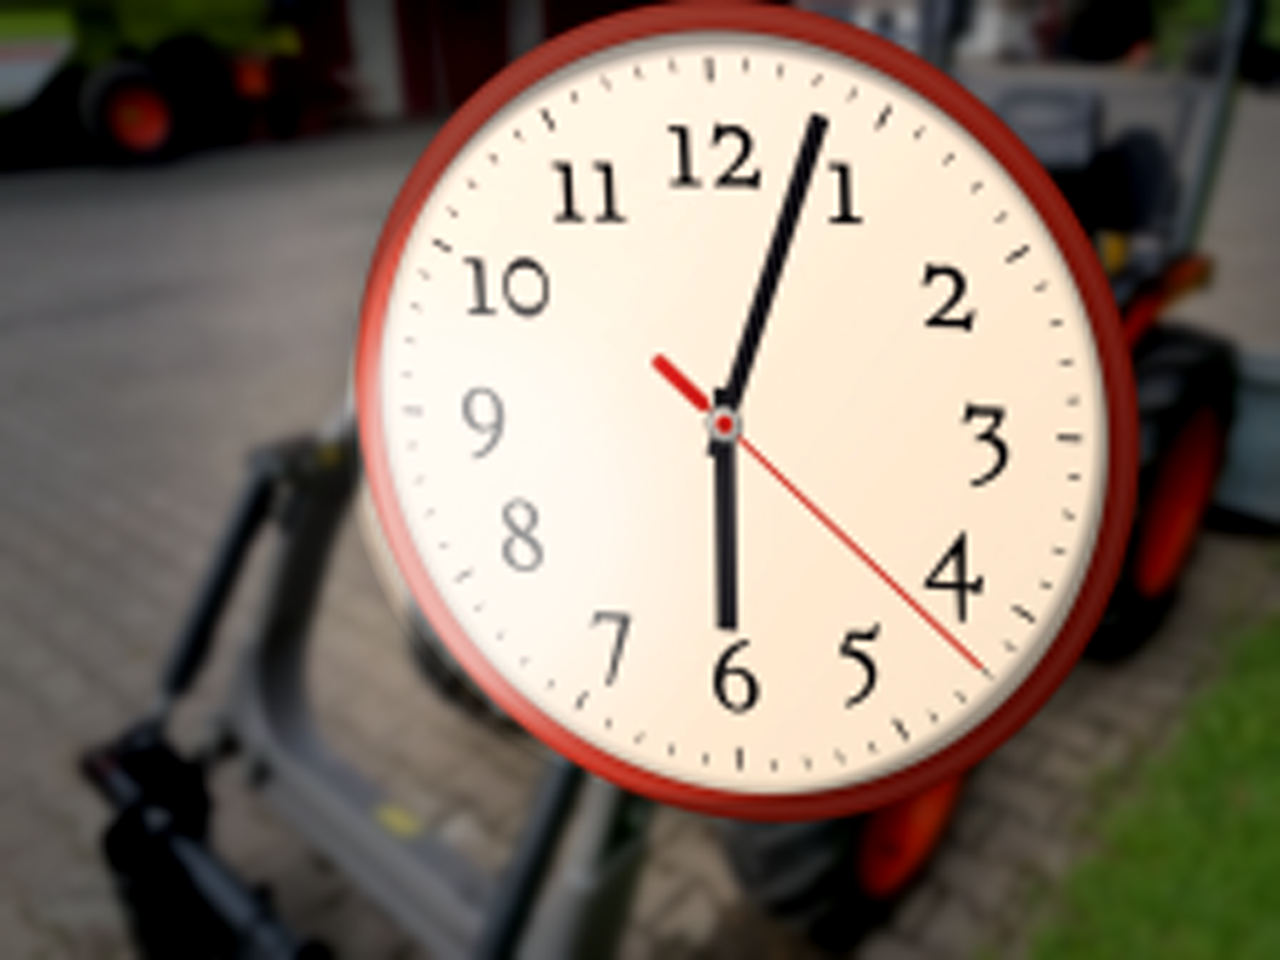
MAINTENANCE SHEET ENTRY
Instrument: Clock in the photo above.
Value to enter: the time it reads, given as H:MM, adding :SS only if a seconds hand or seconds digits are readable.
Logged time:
6:03:22
